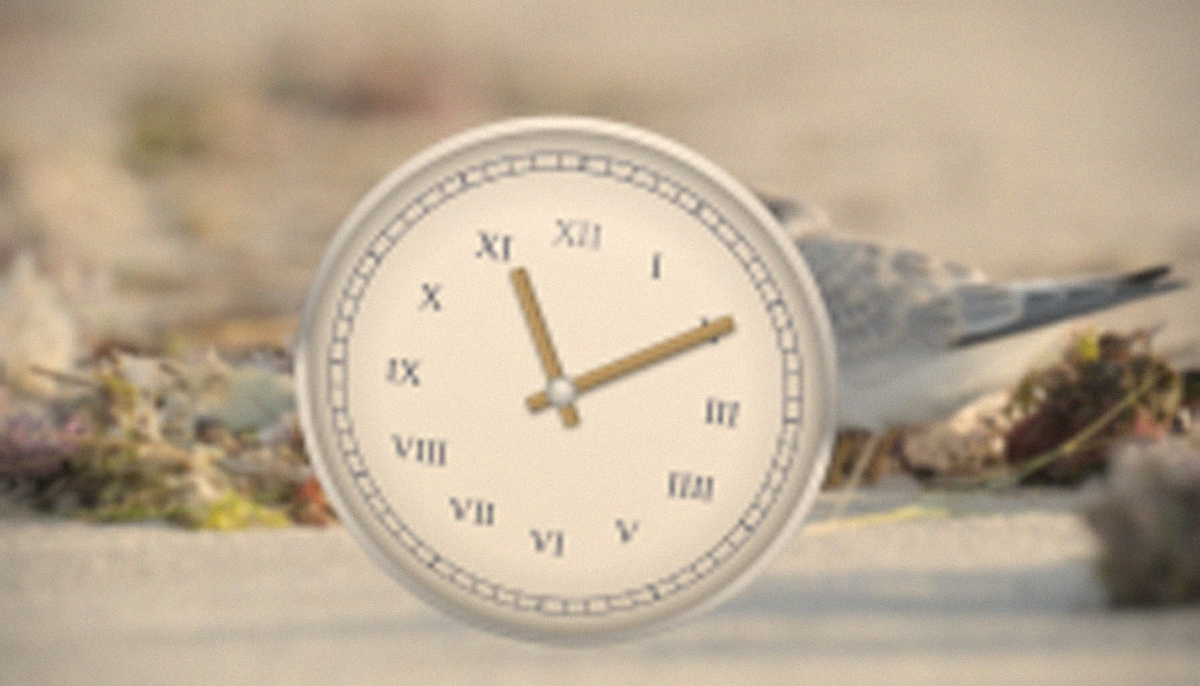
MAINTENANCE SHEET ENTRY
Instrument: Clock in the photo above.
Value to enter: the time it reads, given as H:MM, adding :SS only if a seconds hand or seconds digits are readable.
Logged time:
11:10
